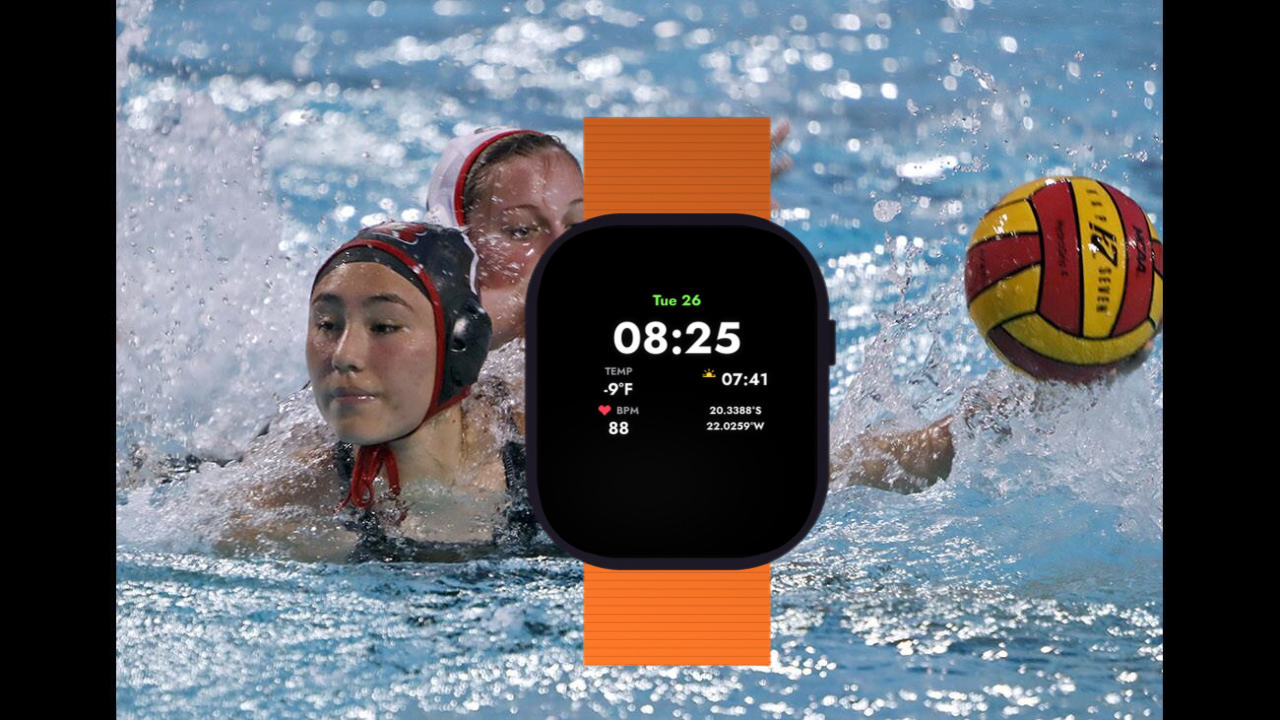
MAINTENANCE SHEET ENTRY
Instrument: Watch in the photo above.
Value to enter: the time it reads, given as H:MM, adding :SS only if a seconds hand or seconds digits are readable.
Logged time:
8:25
